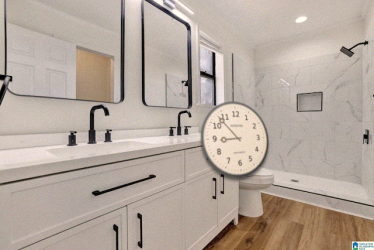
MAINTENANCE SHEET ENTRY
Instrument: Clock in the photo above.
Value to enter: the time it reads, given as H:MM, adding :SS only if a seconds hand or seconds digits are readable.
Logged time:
8:53
